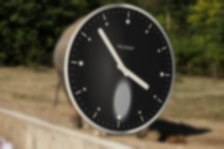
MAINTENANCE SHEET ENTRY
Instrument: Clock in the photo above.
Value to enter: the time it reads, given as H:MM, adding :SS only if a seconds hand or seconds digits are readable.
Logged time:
3:53
